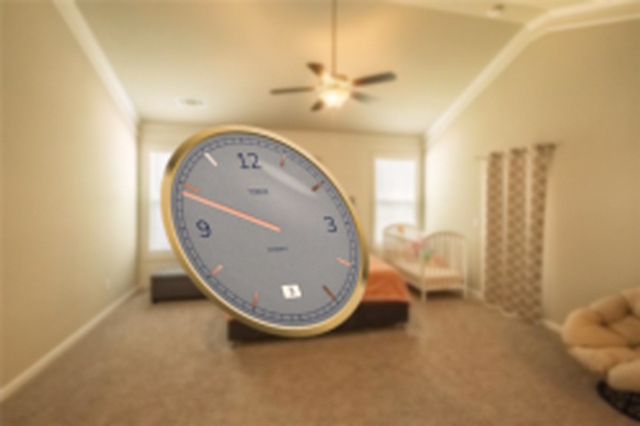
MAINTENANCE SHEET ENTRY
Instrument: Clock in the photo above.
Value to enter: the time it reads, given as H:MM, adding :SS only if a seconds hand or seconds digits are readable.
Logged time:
9:49
